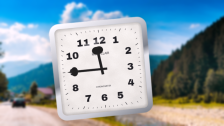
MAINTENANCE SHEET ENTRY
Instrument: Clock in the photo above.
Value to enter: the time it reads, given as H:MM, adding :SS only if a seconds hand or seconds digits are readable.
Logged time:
11:45
